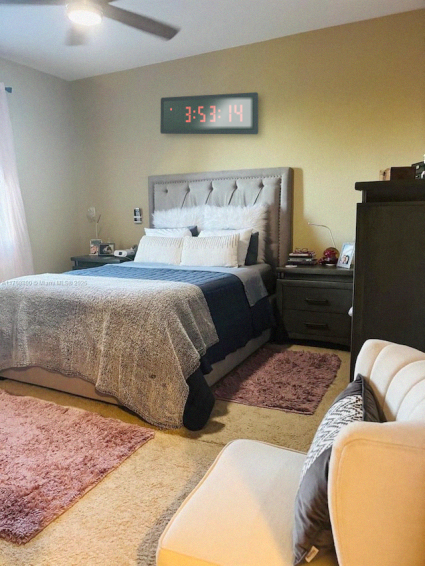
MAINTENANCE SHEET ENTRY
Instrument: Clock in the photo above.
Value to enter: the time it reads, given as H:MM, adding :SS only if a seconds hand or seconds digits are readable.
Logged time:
3:53:14
